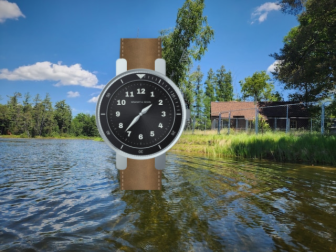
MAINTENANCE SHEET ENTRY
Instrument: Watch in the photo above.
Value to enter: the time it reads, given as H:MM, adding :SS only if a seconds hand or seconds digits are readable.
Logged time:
1:37
